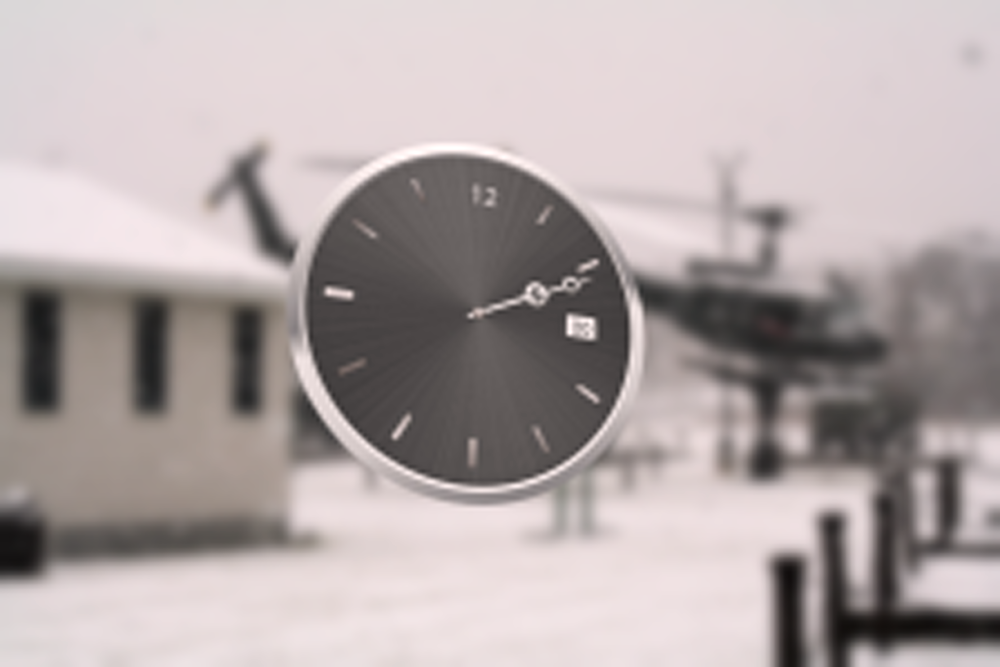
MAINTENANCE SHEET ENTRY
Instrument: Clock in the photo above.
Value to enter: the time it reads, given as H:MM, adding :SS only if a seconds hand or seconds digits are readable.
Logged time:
2:11
